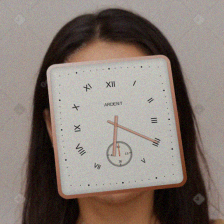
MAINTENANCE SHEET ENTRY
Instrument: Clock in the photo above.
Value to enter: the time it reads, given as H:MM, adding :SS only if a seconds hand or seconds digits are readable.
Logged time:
6:20
